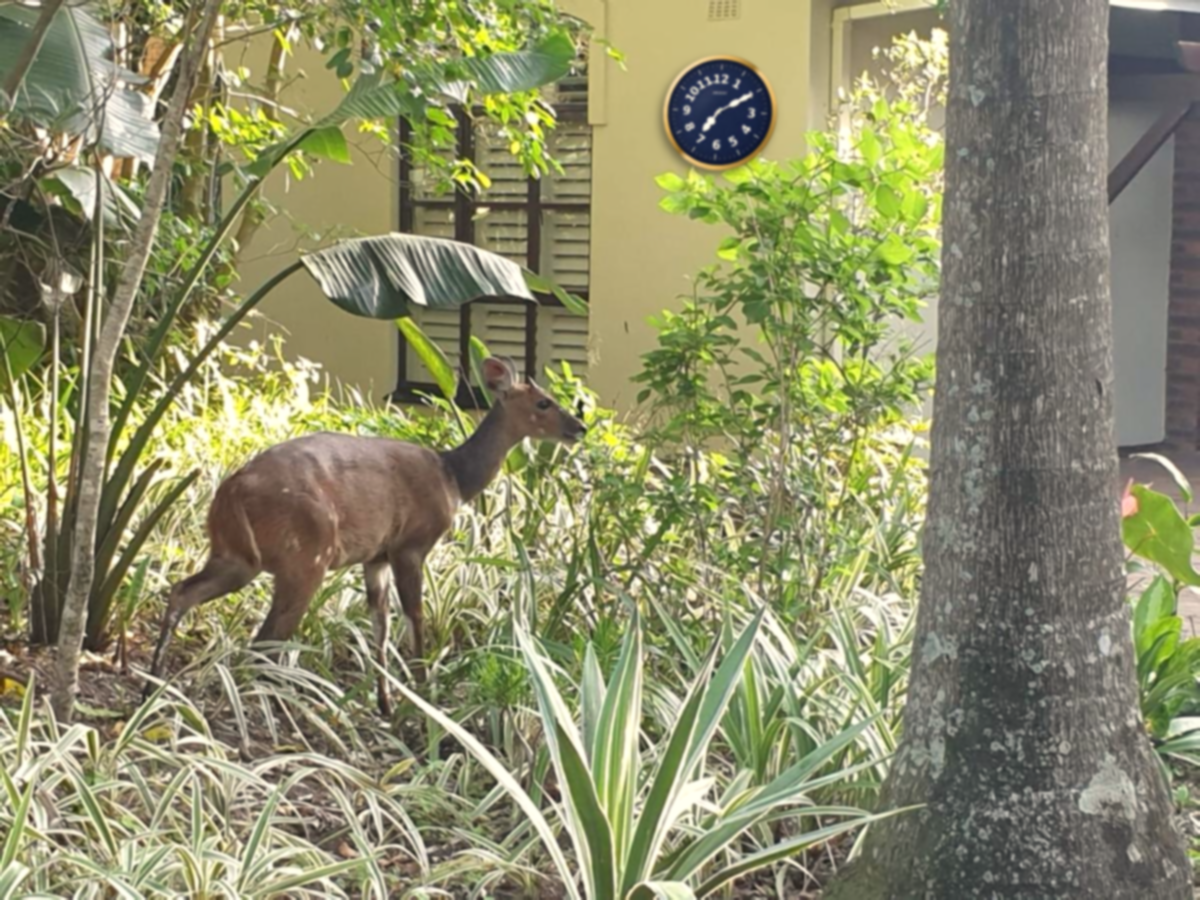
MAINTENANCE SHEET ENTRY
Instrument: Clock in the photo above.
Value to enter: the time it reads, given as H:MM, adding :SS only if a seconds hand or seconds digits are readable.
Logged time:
7:10
